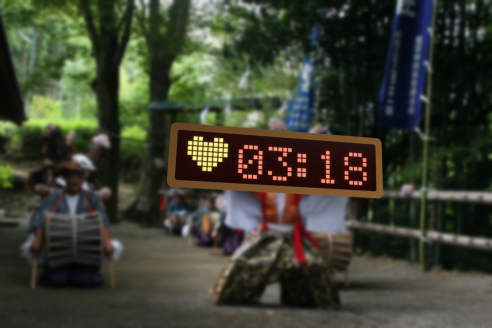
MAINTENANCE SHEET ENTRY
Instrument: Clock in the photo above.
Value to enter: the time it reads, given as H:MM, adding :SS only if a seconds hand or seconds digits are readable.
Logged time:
3:18
